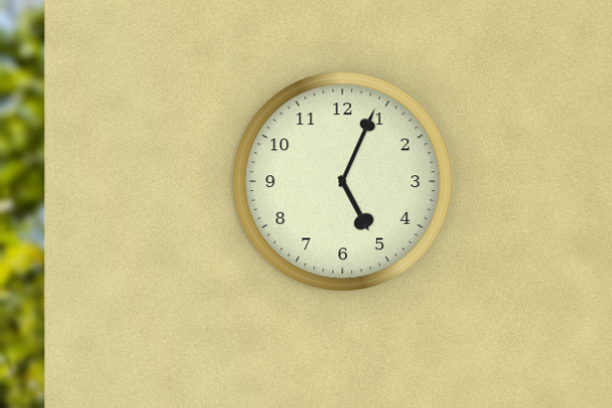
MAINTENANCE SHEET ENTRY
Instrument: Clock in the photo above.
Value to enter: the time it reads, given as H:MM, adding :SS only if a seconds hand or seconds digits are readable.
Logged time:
5:04
